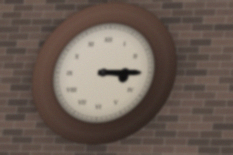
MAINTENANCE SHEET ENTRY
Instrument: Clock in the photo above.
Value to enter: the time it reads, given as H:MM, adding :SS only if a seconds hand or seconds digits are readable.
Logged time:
3:15
